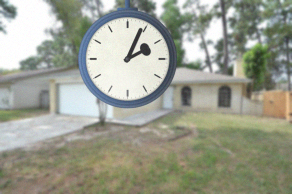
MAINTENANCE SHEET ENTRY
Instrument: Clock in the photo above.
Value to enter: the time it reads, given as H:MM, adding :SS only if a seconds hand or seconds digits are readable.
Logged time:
2:04
